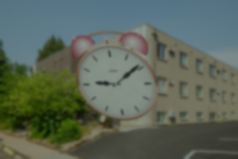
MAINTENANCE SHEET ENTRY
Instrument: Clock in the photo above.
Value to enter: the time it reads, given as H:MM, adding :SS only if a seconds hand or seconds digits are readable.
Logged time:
9:09
